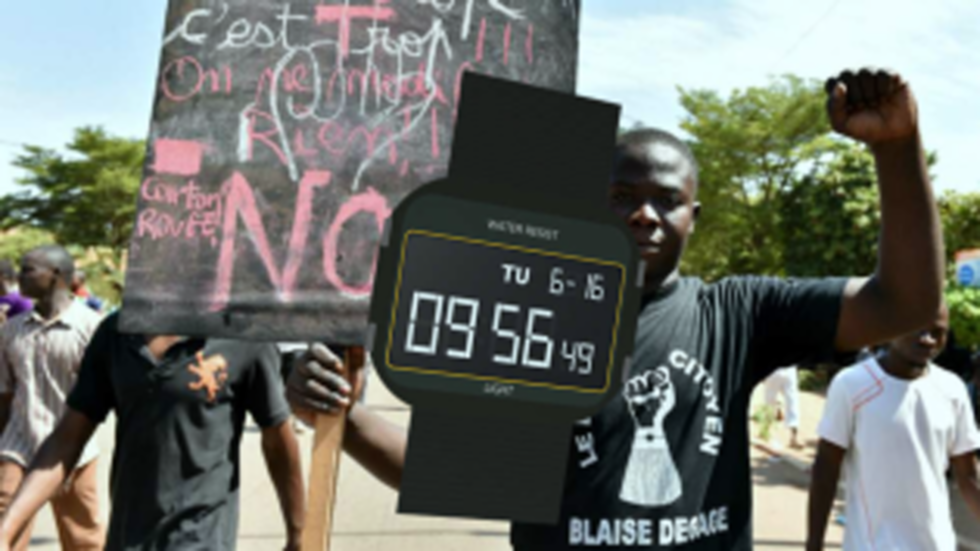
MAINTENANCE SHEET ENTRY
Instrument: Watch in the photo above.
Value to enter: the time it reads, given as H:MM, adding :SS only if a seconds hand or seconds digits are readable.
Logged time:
9:56:49
